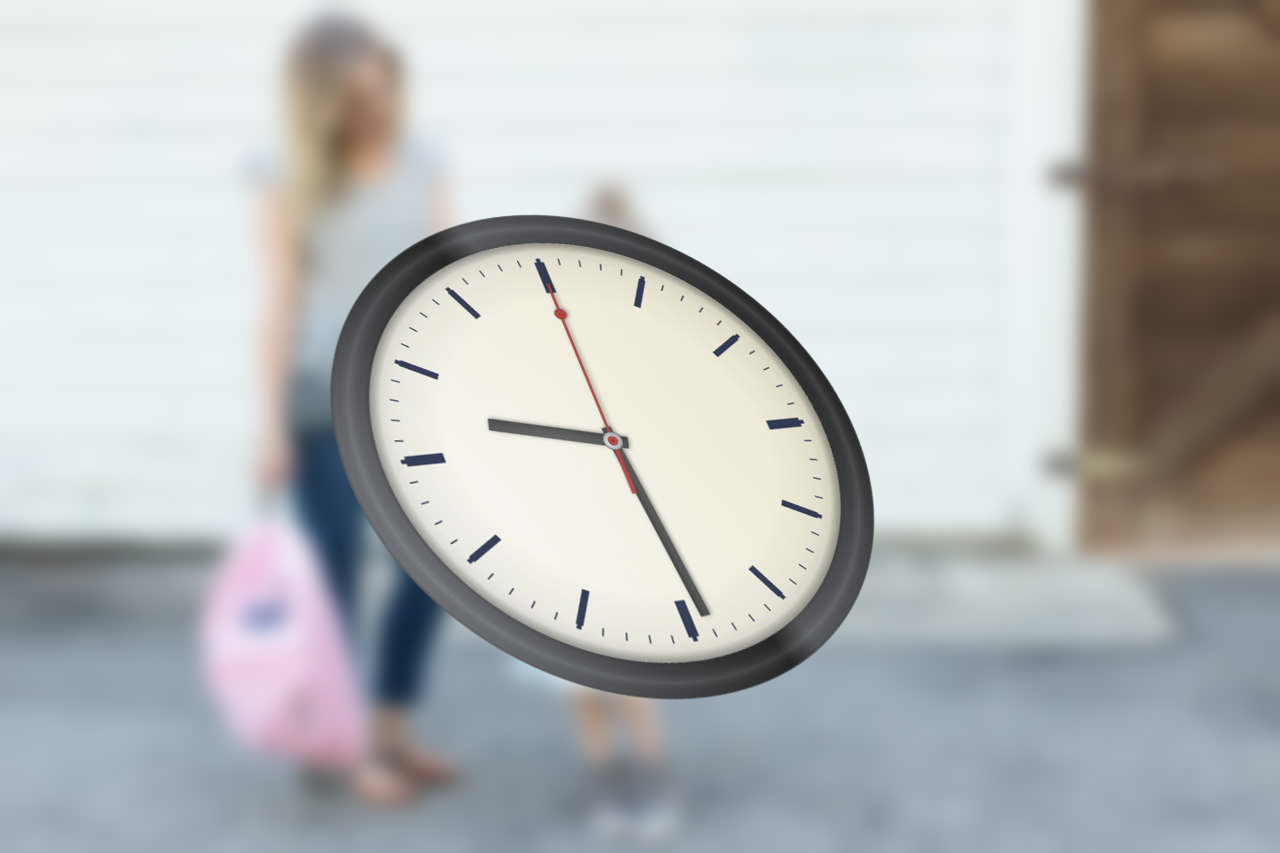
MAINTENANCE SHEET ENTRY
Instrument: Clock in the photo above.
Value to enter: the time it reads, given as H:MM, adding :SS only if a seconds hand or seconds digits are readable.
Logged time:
9:29:00
